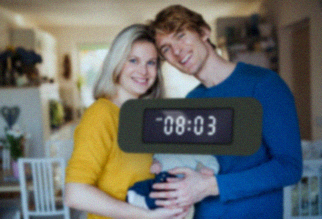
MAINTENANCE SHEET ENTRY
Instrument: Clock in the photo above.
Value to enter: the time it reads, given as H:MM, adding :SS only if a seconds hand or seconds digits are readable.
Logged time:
8:03
